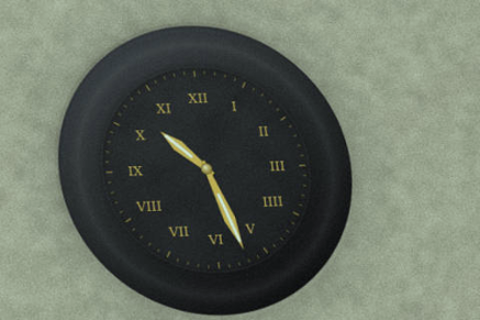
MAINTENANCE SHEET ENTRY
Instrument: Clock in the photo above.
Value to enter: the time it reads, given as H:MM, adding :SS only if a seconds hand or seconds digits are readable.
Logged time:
10:27
